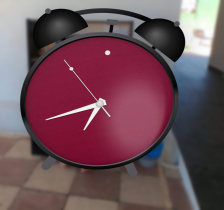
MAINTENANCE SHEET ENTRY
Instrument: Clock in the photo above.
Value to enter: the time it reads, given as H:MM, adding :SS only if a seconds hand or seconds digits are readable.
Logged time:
6:40:53
